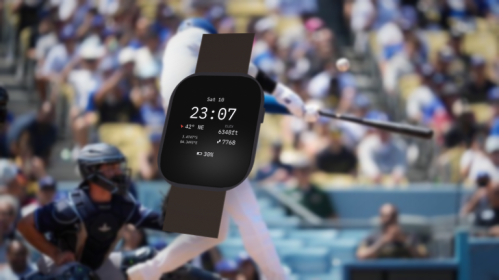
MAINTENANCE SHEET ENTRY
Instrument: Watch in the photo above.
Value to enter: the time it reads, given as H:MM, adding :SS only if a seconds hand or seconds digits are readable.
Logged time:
23:07
